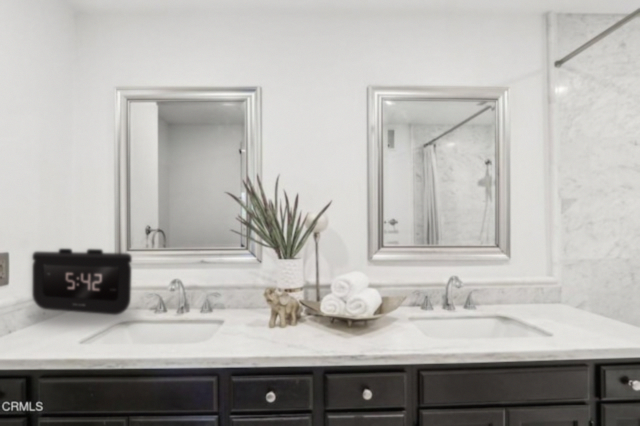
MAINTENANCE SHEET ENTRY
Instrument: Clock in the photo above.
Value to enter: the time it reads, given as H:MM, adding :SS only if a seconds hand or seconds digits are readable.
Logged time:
5:42
